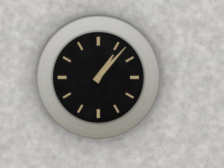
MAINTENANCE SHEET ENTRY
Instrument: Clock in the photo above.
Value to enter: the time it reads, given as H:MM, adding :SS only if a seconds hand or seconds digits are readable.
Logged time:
1:07
